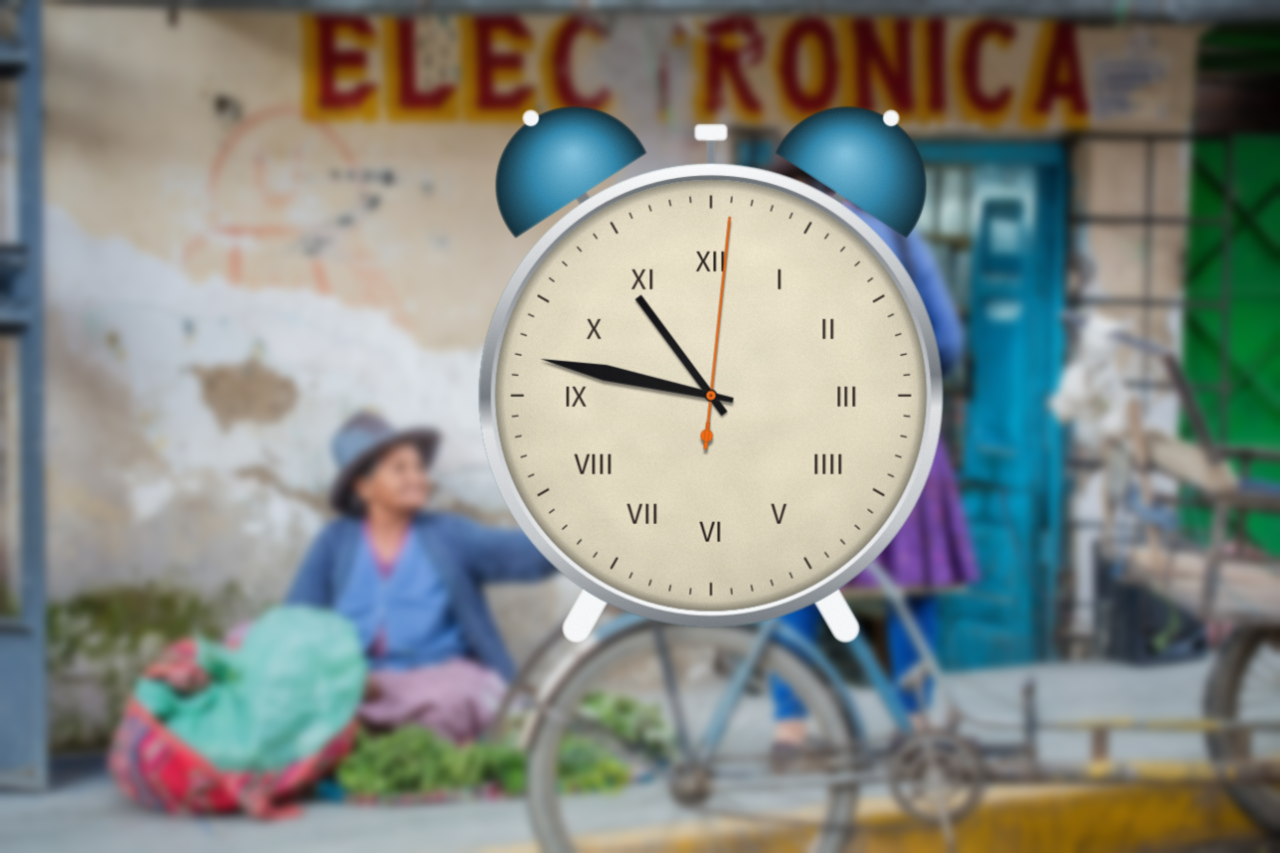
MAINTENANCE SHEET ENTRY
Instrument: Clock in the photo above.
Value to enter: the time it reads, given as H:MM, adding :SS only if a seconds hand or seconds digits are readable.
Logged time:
10:47:01
